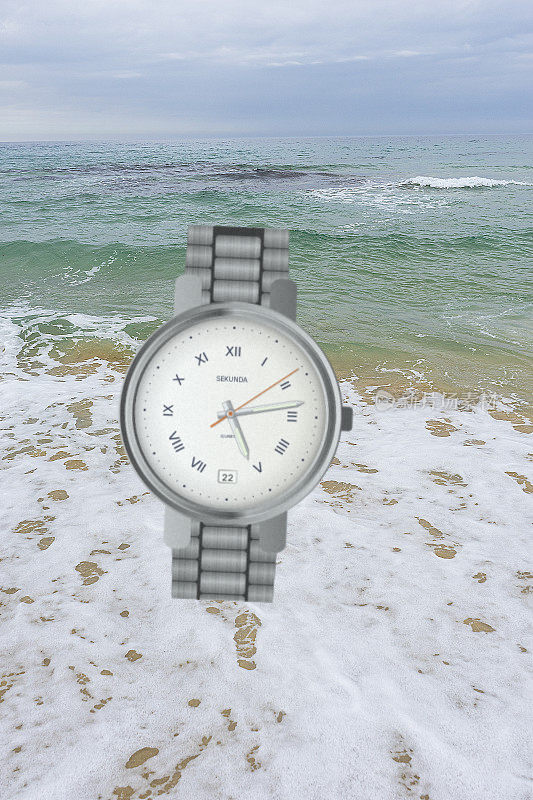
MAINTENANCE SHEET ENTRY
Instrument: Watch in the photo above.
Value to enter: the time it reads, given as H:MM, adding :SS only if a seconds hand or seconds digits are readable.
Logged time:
5:13:09
